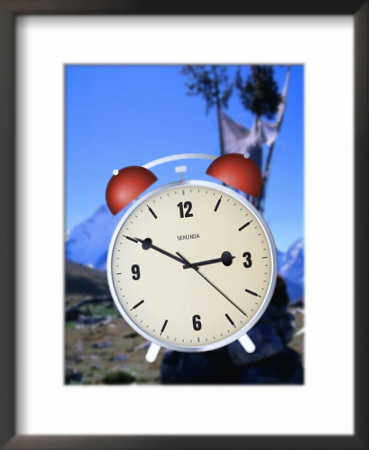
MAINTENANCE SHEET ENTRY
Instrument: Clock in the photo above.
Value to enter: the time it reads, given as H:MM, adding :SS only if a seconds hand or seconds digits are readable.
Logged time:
2:50:23
